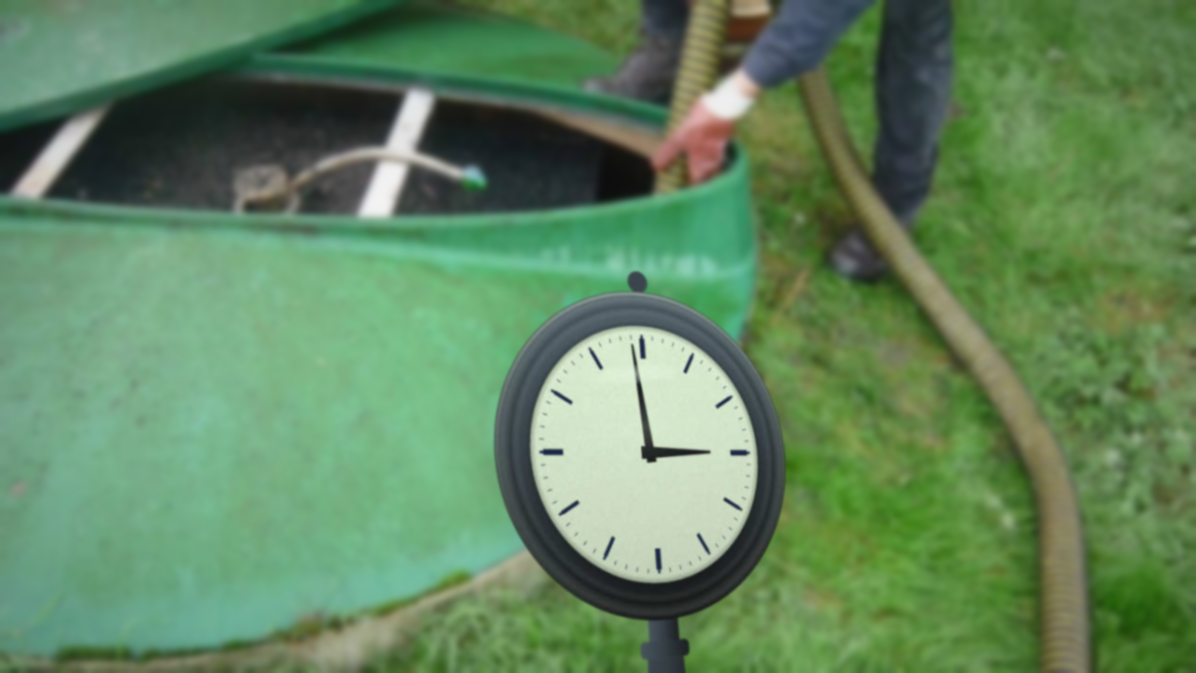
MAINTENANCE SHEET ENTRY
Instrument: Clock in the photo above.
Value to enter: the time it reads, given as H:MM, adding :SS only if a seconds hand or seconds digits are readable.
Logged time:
2:59
